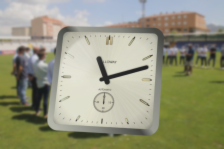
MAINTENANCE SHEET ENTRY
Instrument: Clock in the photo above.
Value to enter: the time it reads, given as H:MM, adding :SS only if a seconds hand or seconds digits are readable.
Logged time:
11:12
